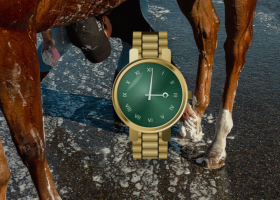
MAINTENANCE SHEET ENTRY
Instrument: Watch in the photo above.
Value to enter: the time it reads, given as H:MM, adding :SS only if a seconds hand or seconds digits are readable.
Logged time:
3:01
